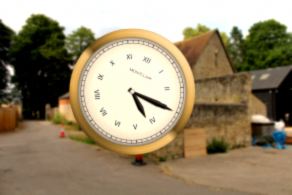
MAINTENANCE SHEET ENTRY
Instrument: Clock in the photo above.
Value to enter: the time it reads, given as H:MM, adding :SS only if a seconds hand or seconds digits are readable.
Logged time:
4:15
